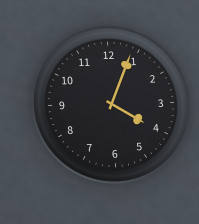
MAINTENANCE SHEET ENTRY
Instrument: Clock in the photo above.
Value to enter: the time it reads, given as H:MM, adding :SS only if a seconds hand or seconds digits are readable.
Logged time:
4:04
